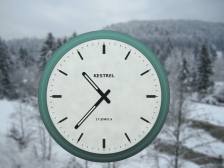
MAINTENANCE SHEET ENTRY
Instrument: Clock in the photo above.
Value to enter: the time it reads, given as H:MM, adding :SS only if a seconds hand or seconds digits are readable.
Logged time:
10:37
